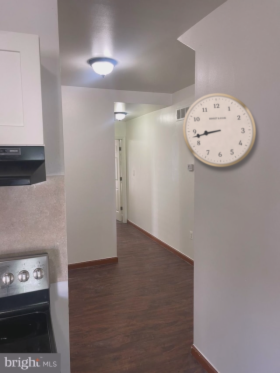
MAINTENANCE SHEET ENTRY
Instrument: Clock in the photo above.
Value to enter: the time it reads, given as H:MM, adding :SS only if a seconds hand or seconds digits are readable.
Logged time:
8:43
